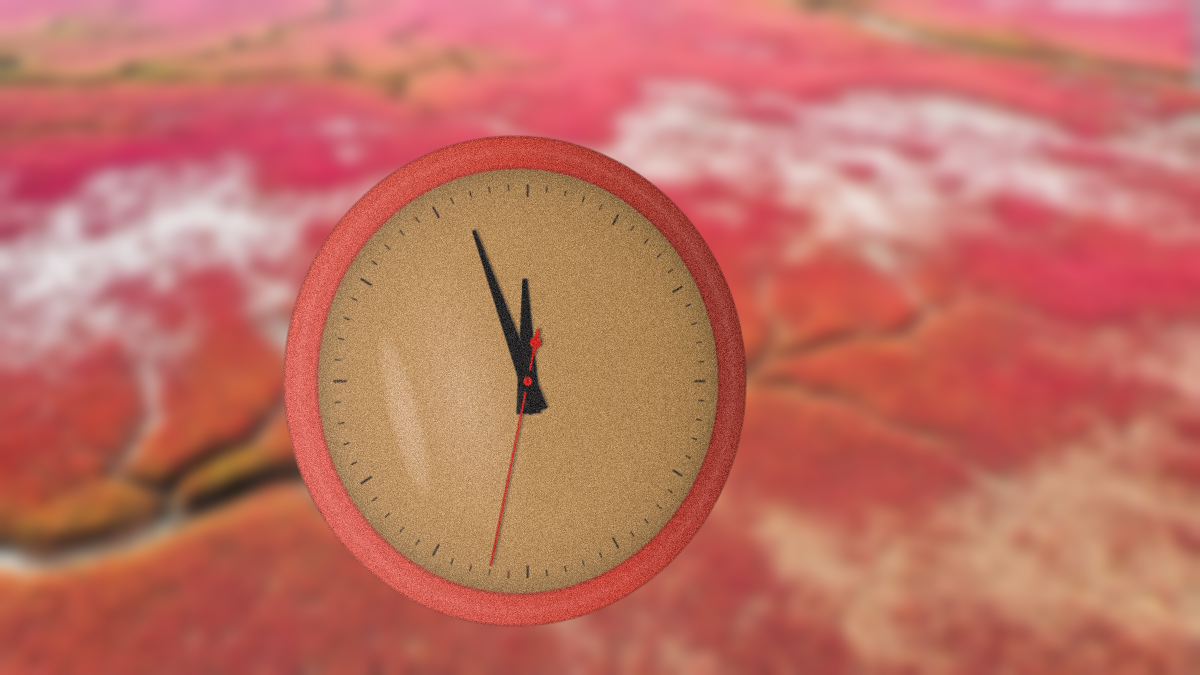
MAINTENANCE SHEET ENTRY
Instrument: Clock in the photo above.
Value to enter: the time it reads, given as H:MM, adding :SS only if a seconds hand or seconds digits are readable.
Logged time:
11:56:32
